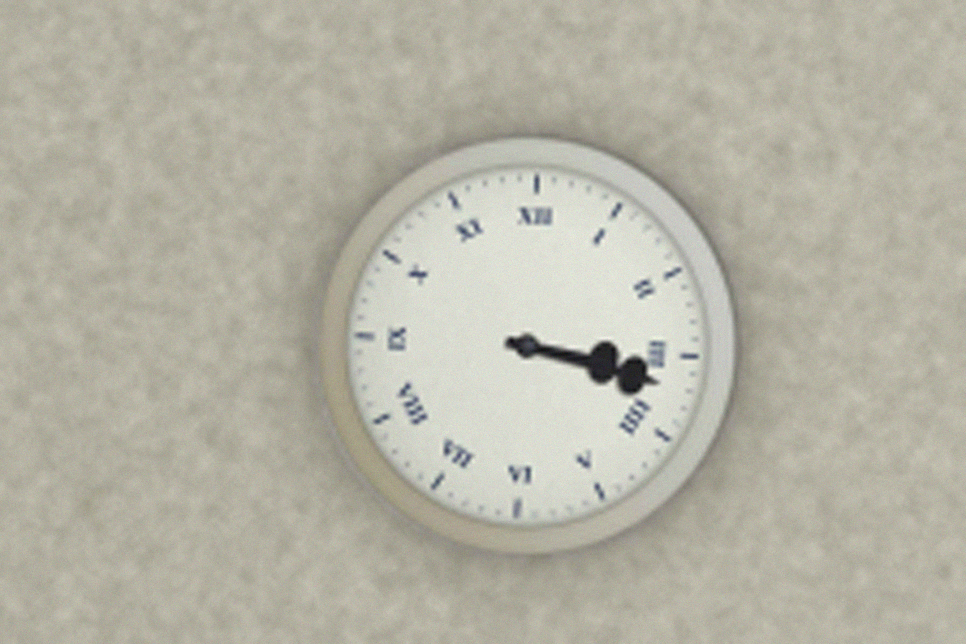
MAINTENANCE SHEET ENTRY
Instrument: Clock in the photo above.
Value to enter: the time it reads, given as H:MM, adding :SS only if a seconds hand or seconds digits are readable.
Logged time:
3:17
